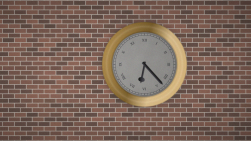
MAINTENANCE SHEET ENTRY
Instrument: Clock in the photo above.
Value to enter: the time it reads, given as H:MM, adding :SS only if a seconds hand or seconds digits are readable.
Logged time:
6:23
